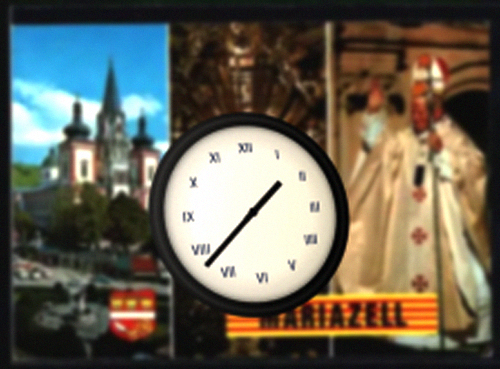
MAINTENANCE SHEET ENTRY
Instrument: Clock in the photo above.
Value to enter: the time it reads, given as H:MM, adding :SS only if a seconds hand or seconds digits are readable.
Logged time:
1:38
